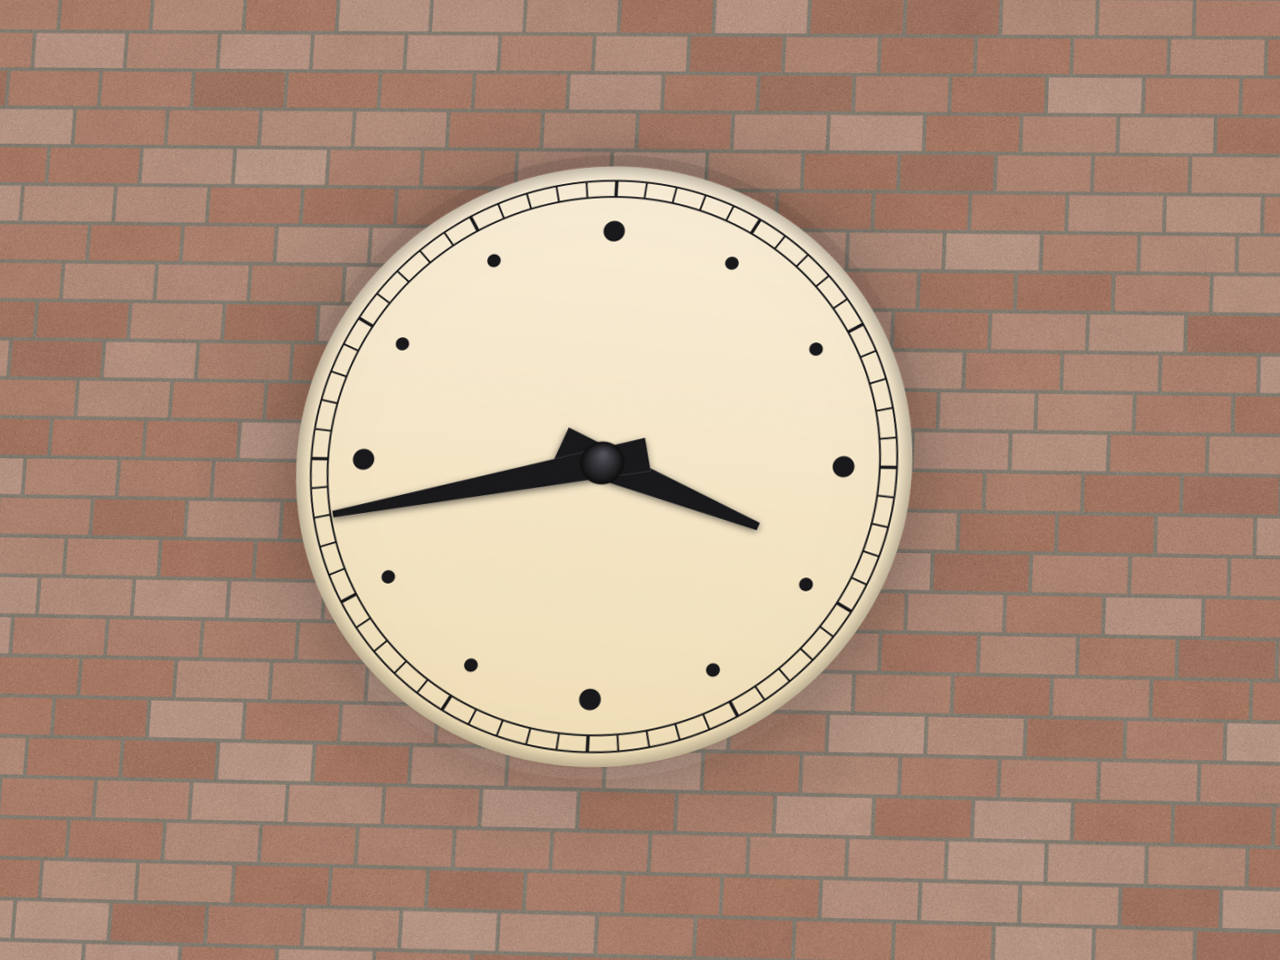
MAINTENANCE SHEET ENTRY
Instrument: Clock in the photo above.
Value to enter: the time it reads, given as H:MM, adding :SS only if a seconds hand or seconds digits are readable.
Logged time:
3:43
